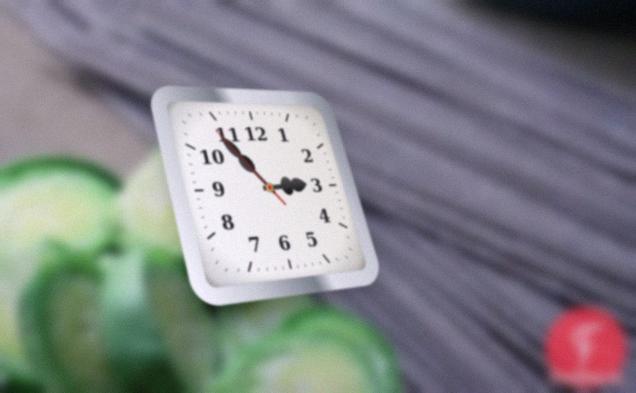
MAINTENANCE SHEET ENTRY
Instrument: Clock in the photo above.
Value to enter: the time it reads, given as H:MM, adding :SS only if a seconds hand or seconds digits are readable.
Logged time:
2:53:54
